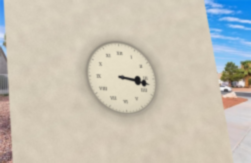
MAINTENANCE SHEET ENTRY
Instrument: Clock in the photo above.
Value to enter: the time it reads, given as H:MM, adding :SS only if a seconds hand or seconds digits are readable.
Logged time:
3:17
